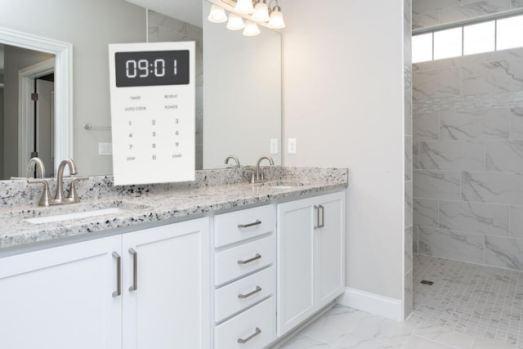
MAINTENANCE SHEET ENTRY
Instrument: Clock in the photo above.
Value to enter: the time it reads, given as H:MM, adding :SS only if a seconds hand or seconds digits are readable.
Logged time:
9:01
